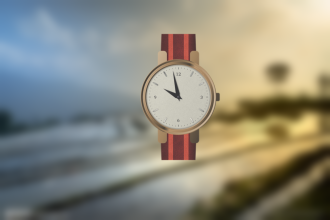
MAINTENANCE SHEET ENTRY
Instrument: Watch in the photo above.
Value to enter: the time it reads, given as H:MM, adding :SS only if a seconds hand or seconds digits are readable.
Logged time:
9:58
